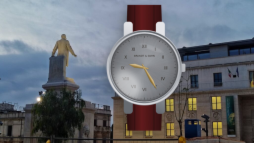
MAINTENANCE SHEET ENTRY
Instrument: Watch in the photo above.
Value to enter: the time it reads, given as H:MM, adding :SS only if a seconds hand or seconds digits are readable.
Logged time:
9:25
